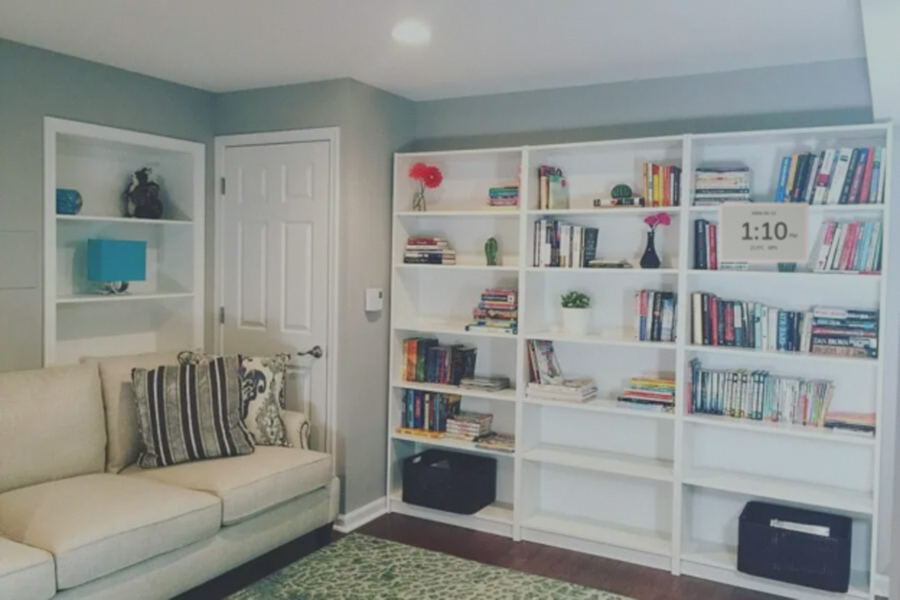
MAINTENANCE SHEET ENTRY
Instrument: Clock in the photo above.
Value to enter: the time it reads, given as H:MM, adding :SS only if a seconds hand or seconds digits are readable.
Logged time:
1:10
